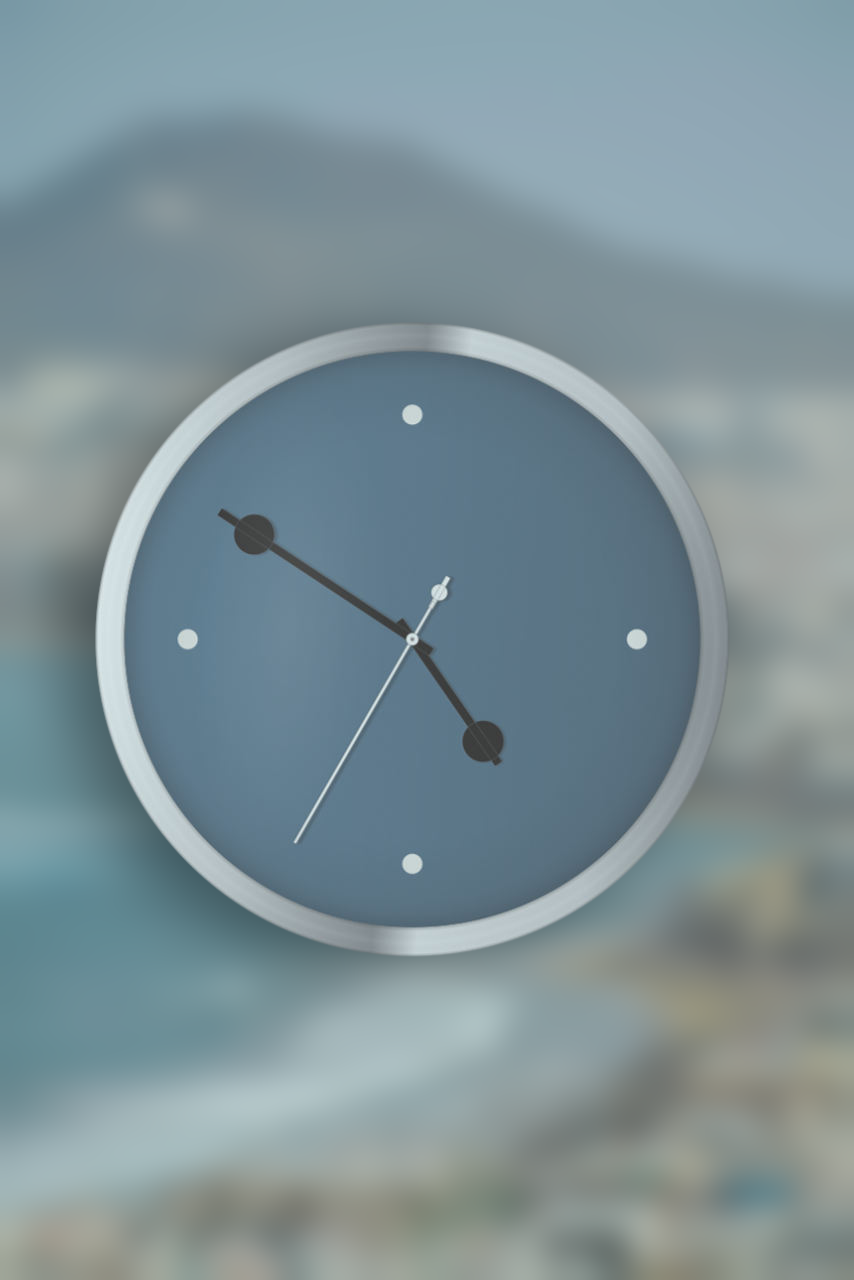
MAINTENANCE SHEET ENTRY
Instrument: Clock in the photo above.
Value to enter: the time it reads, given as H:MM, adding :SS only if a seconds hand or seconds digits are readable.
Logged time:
4:50:35
